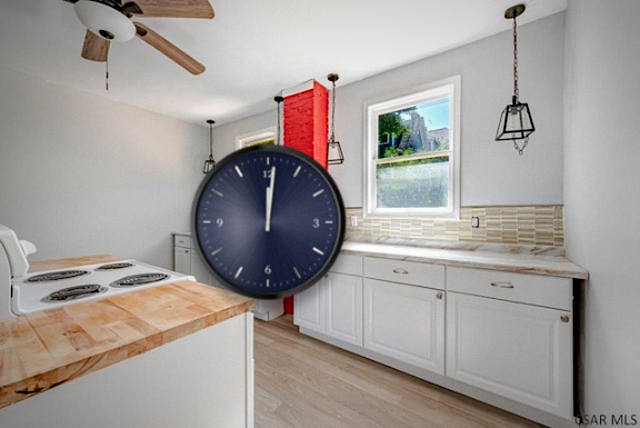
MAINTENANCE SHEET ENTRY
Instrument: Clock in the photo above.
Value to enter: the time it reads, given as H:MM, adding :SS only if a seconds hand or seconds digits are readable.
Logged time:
12:01
